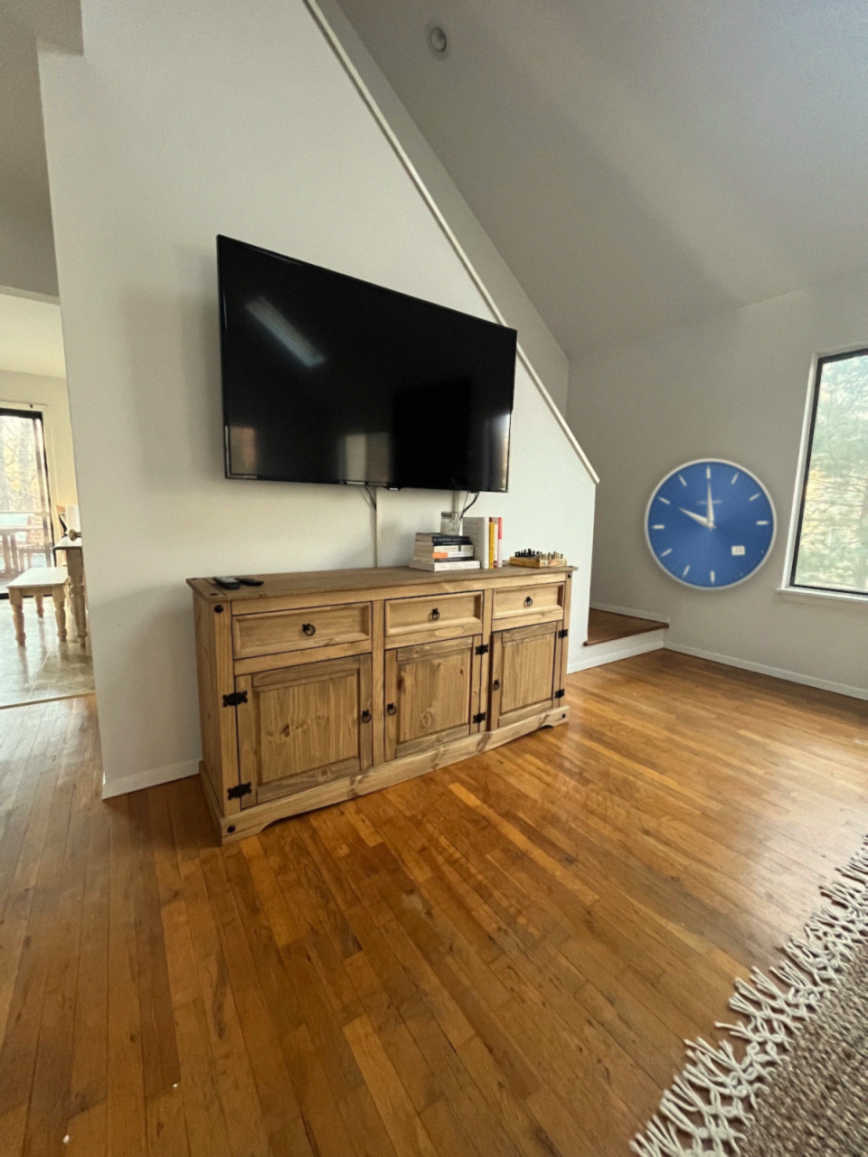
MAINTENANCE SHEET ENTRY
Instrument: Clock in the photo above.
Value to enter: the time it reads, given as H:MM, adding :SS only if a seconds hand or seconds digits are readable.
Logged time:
10:00
